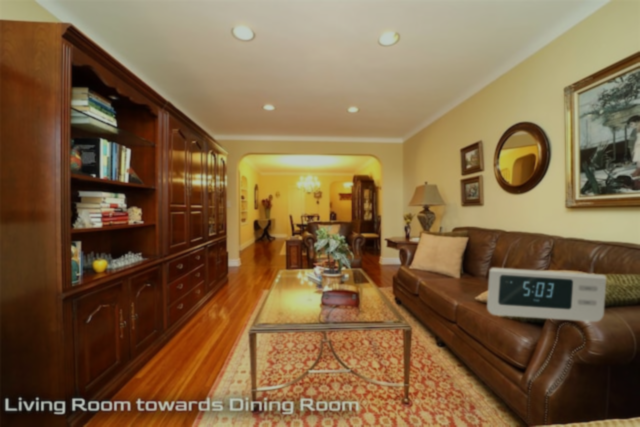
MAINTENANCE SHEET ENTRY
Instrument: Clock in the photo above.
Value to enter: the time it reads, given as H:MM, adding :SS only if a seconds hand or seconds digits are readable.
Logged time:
5:03
